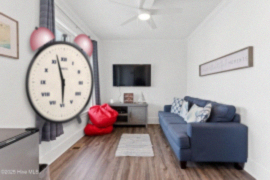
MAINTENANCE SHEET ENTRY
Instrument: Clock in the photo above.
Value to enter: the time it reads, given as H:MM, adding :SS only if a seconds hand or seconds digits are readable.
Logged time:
5:57
